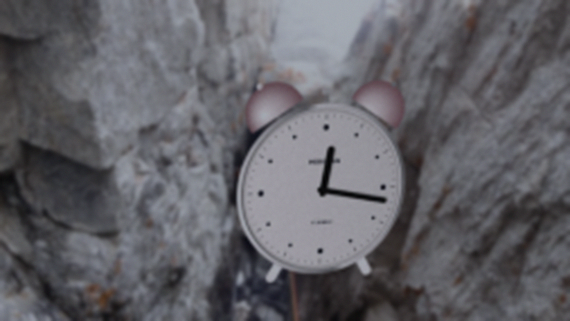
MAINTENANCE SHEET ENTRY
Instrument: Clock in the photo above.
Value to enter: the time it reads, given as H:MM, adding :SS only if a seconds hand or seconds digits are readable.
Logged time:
12:17
